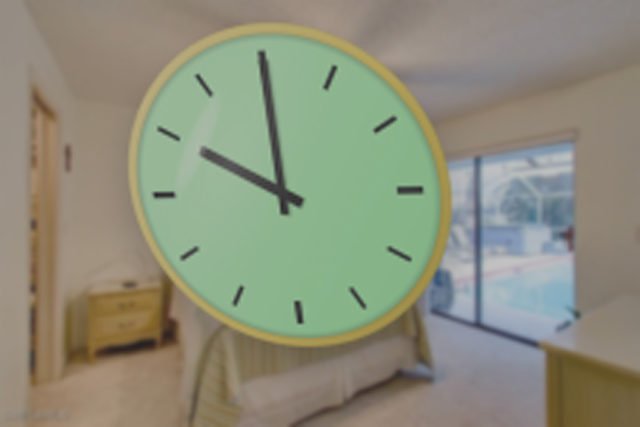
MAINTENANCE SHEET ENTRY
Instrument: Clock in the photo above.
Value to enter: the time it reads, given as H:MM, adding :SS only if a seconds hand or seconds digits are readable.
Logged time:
10:00
